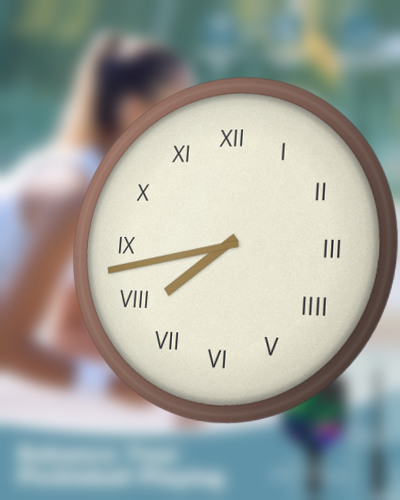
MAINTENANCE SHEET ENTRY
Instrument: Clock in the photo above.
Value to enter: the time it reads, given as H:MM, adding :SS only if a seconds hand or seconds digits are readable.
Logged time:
7:43
